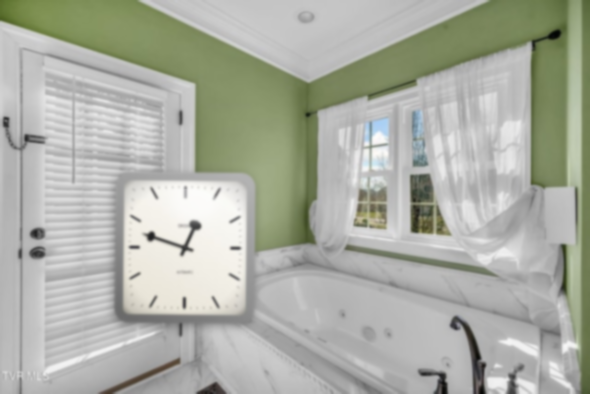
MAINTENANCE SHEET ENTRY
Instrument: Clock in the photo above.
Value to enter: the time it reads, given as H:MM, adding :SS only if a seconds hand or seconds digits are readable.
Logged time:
12:48
